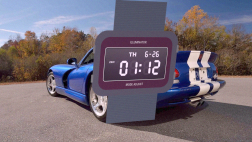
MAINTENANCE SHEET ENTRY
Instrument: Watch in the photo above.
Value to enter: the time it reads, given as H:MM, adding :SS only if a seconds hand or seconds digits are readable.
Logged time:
1:12
